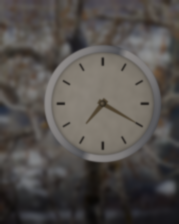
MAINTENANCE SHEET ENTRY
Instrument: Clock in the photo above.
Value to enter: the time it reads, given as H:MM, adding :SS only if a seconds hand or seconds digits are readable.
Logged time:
7:20
